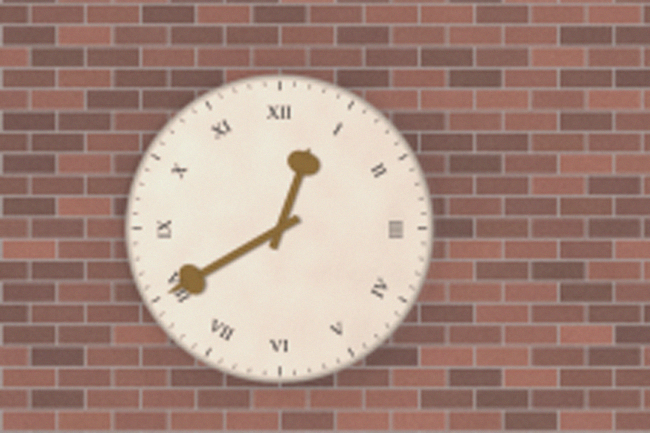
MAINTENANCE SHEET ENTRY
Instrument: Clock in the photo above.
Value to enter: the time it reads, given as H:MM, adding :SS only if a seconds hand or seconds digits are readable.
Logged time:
12:40
